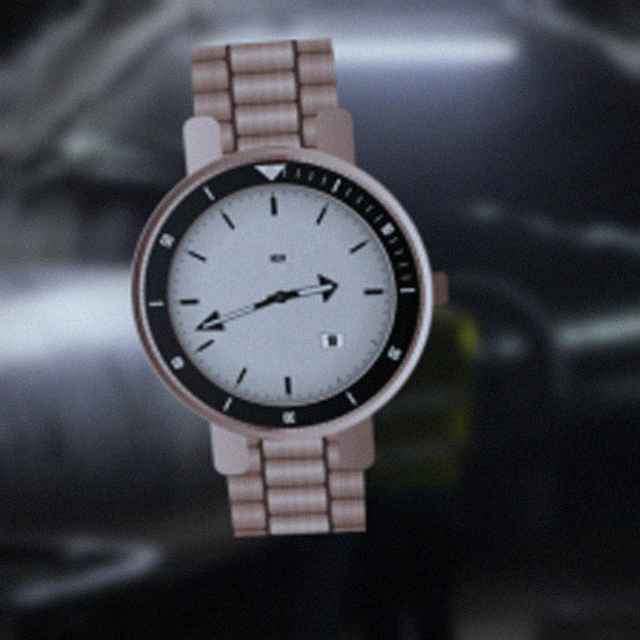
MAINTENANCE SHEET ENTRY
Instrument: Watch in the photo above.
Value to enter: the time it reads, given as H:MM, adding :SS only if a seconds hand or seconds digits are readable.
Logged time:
2:42
